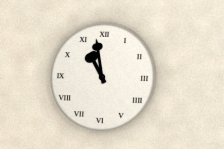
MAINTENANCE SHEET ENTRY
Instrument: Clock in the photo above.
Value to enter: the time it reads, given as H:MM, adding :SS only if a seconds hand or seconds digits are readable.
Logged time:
10:58
